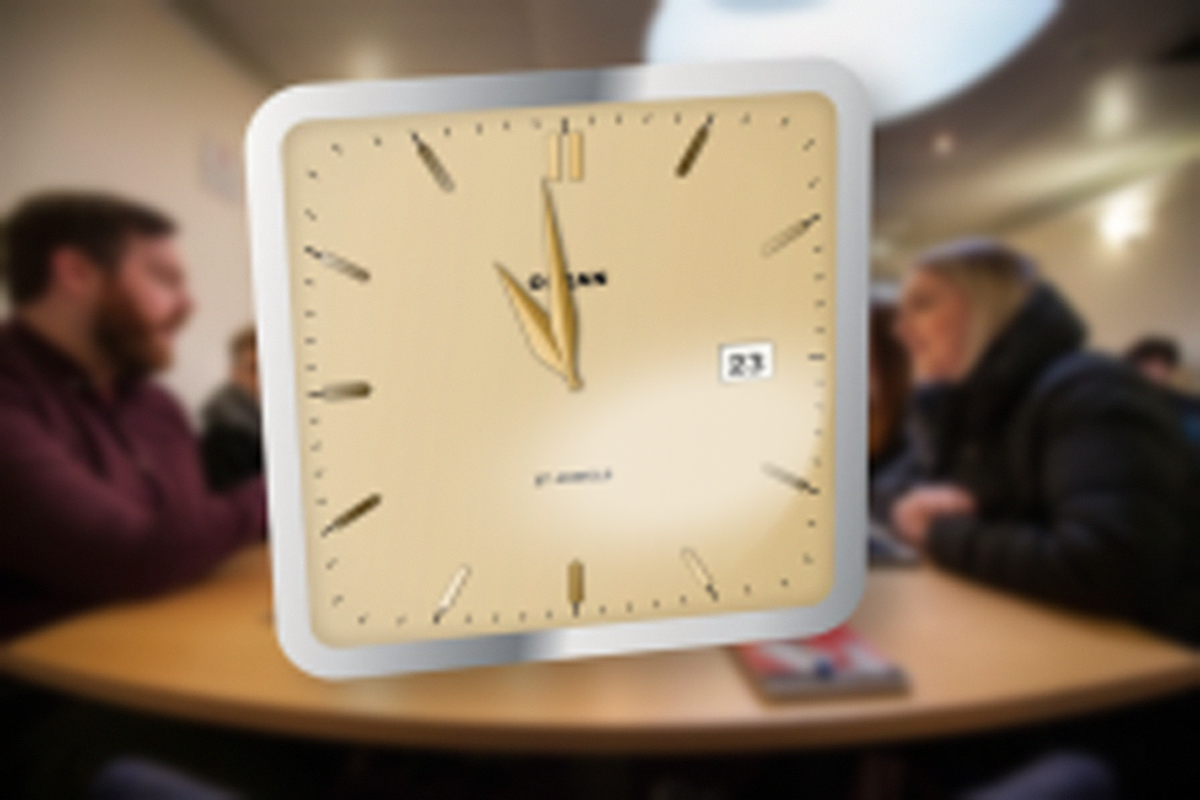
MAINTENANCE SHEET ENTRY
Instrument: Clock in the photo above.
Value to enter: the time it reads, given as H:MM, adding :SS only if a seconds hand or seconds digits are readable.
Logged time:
10:59
